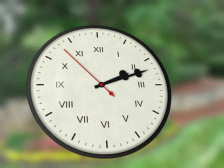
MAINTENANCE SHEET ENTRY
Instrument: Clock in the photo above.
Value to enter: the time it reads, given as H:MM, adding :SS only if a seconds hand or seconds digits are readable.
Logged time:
2:11:53
